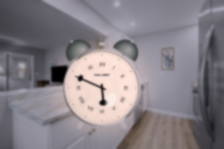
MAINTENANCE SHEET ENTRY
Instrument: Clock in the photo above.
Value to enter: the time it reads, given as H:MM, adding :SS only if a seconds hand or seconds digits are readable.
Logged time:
5:49
